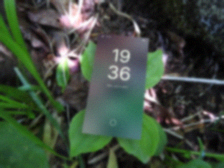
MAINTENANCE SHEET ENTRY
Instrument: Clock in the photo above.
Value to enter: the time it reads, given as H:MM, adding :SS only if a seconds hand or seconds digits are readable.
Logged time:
19:36
